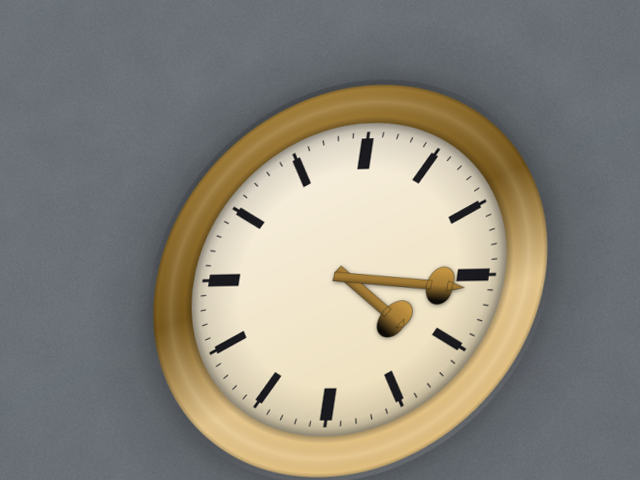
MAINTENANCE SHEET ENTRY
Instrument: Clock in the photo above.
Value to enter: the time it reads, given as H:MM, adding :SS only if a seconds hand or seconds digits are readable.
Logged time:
4:16
